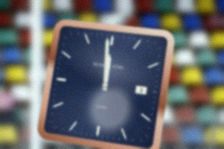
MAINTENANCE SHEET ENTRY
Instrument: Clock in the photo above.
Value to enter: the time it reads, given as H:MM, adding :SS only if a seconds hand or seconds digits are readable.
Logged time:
11:59
